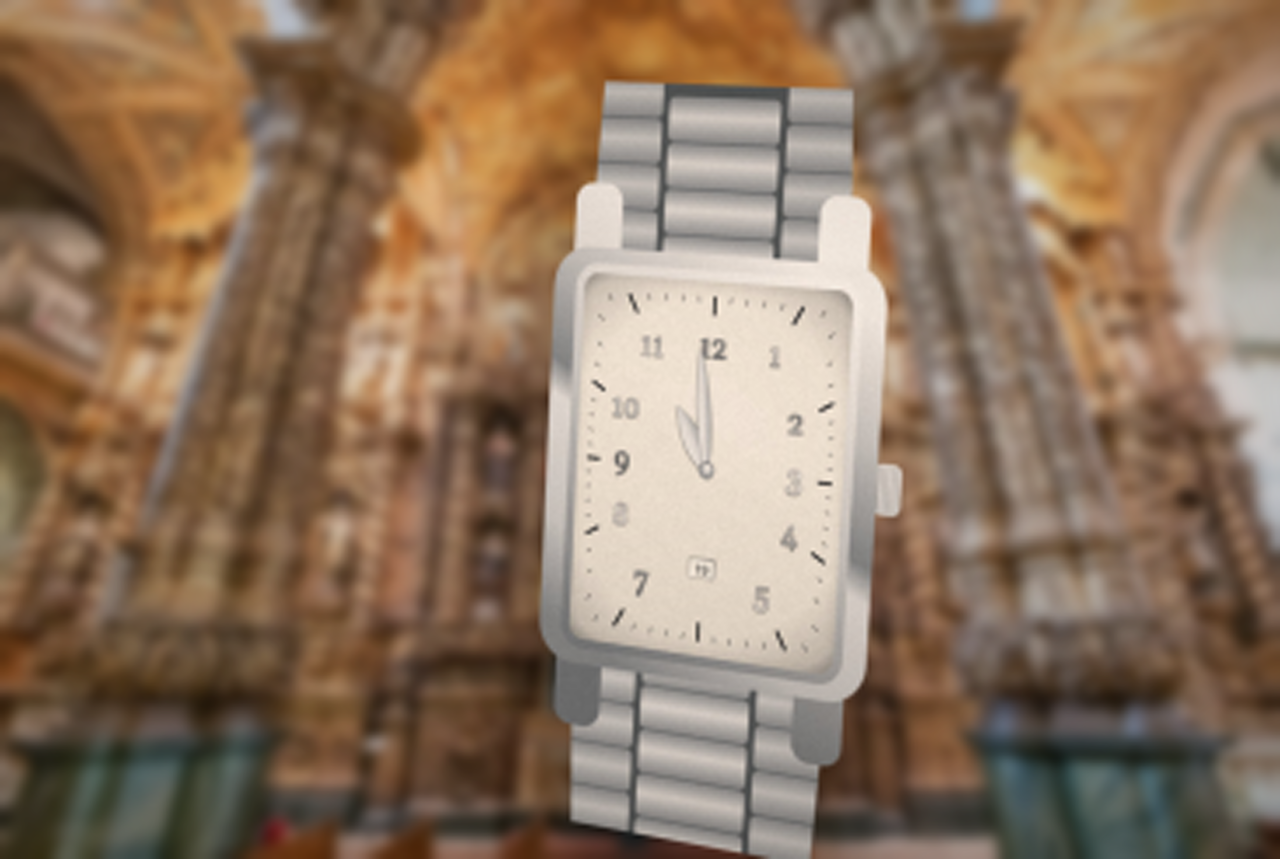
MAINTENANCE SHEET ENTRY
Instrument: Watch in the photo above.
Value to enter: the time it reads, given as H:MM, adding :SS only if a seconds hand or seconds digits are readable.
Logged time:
10:59
